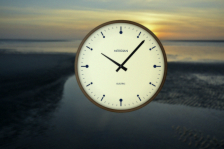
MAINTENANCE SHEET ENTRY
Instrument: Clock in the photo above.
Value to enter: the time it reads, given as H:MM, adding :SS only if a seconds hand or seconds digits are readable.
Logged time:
10:07
